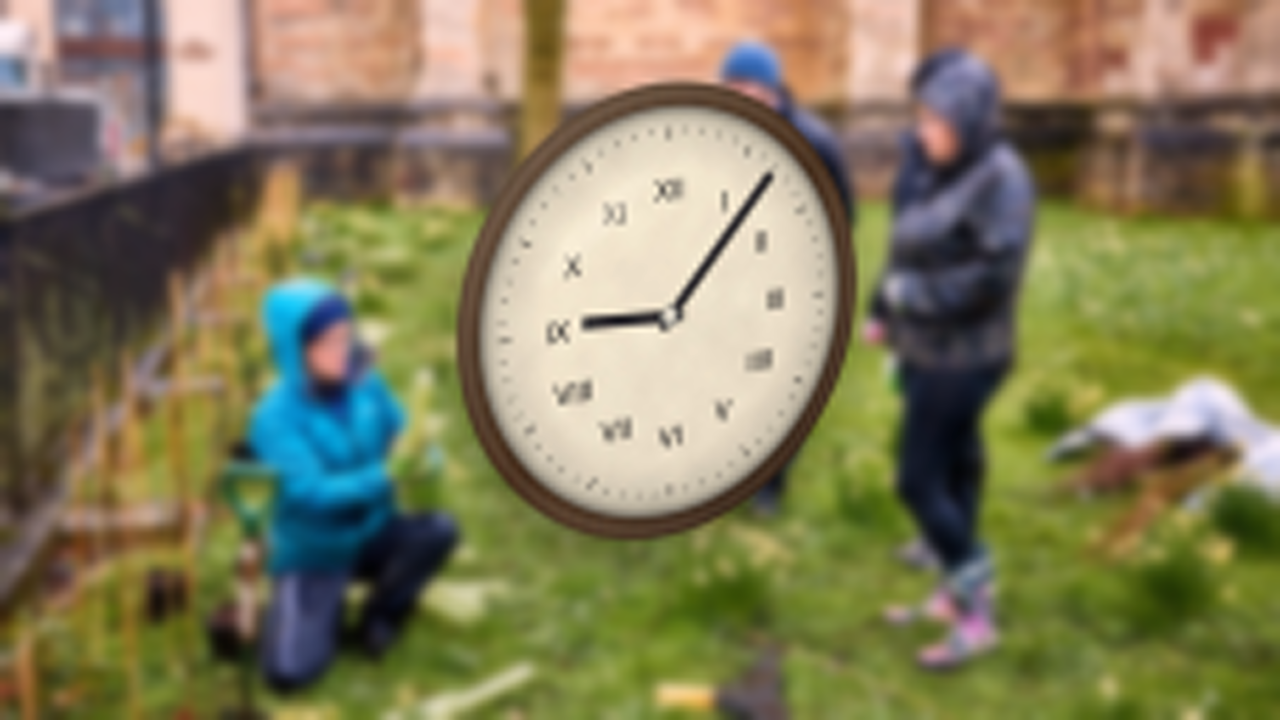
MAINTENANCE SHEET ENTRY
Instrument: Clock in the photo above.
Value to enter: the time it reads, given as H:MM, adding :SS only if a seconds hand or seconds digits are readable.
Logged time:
9:07
